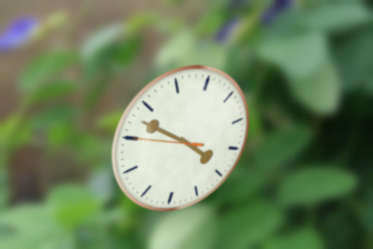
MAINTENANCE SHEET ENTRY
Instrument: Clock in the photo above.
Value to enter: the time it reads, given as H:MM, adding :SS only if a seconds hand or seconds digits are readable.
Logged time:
3:47:45
